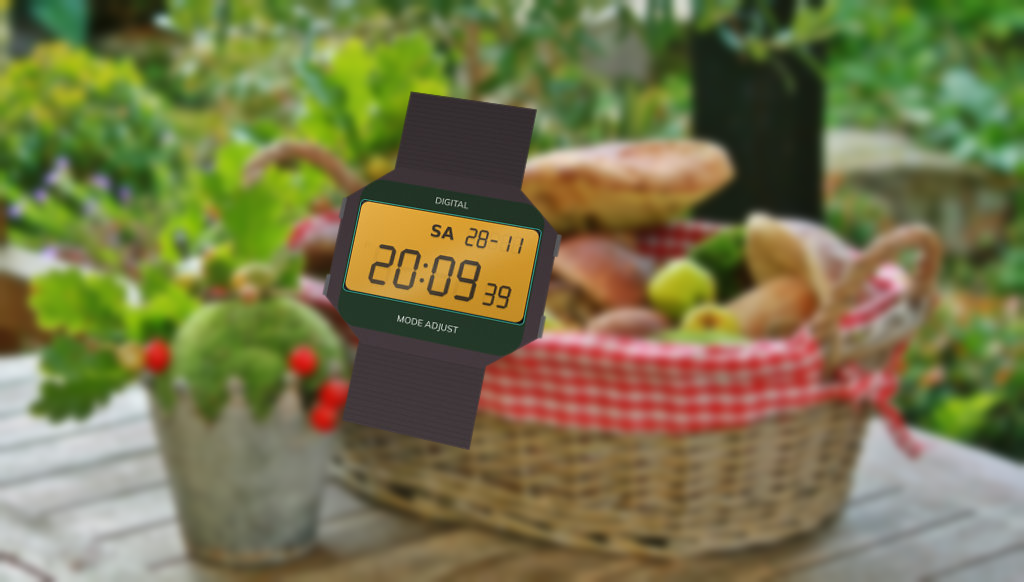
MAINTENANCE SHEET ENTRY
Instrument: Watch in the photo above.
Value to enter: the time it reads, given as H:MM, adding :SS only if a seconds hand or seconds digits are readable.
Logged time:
20:09:39
